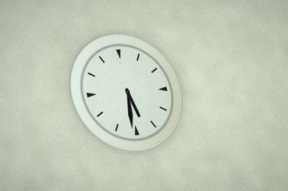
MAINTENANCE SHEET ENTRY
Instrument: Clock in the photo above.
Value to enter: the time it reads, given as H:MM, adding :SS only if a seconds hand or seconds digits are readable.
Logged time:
5:31
